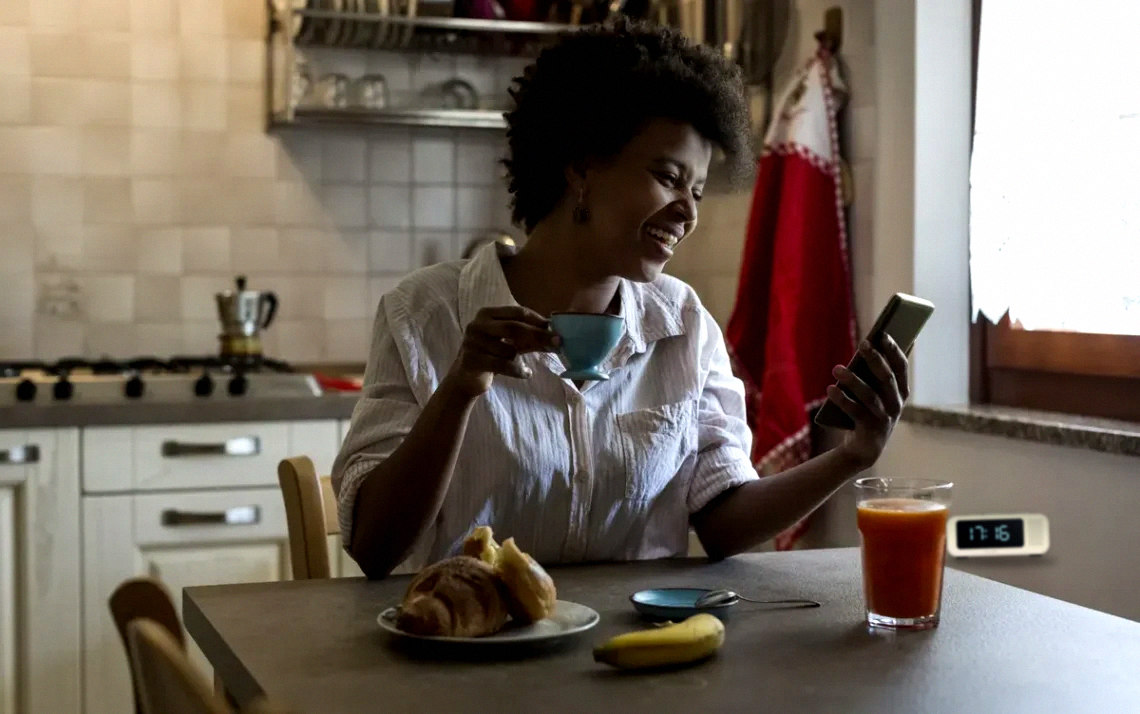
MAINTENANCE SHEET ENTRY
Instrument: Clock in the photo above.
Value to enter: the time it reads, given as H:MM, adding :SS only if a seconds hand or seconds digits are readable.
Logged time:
17:16
